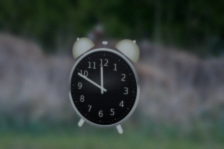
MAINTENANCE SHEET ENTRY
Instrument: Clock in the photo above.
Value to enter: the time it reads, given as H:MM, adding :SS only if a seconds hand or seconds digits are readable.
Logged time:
11:49
